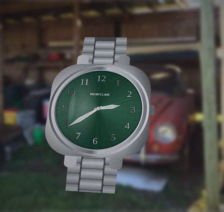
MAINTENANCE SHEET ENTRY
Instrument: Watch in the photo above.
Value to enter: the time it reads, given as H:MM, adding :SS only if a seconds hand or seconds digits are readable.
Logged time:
2:39
